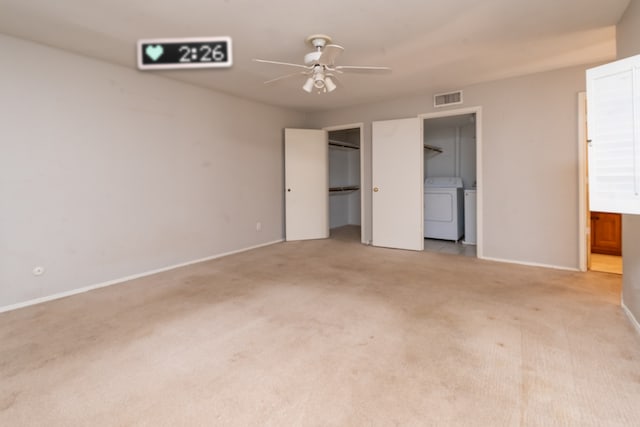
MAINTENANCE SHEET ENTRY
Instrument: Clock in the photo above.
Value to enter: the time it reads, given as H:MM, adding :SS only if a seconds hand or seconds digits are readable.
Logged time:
2:26
